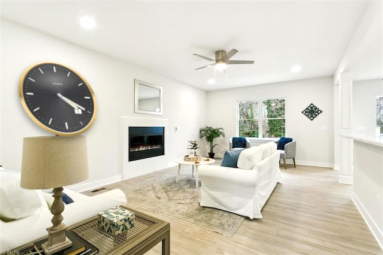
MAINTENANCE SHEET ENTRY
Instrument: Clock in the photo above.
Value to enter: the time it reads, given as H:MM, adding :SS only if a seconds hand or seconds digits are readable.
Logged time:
4:20
